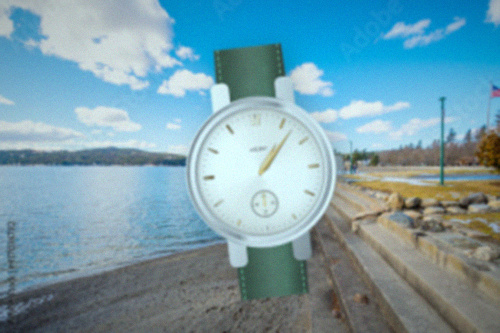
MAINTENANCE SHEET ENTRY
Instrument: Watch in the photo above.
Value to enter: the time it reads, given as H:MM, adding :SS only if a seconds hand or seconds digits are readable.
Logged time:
1:07
